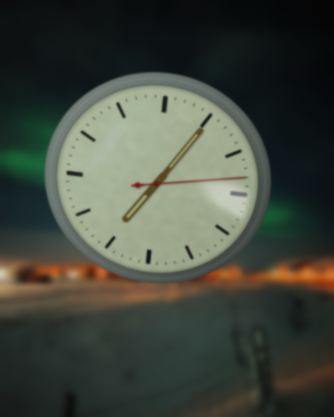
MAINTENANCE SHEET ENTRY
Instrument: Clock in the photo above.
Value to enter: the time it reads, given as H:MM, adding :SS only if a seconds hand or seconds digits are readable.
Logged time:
7:05:13
